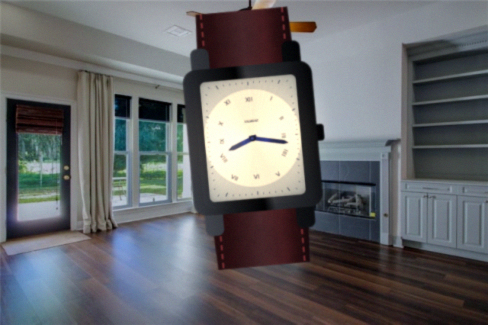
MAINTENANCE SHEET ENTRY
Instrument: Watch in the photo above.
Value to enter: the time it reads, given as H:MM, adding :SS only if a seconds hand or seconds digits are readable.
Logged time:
8:17
